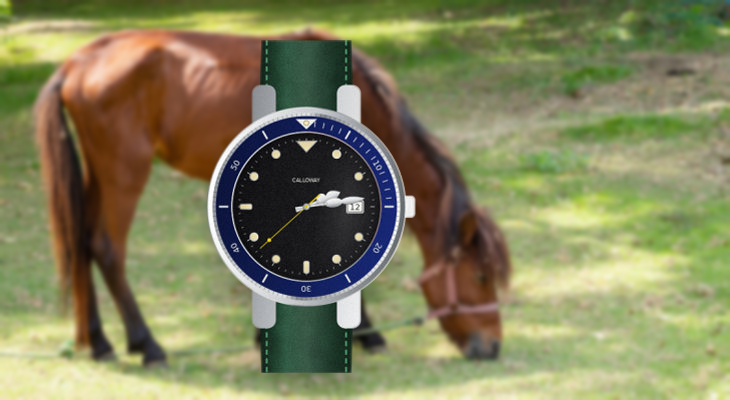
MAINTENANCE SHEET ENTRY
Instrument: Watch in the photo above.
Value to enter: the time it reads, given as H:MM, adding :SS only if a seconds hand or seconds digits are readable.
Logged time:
2:13:38
